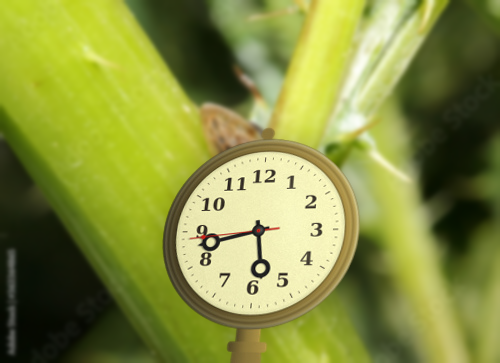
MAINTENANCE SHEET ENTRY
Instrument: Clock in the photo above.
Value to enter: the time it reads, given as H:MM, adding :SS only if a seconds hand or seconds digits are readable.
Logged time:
5:42:44
